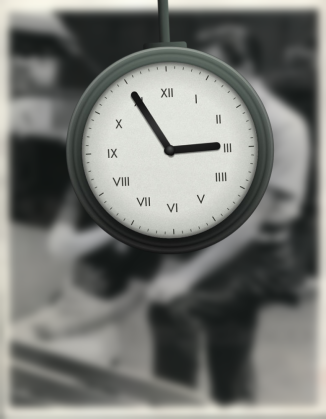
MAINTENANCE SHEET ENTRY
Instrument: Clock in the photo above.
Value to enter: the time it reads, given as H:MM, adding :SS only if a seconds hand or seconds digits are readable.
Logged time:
2:55
